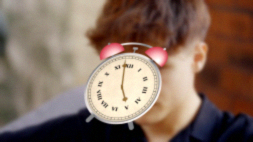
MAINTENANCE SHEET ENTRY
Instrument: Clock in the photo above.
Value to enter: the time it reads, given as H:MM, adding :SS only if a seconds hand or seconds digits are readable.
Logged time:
4:58
